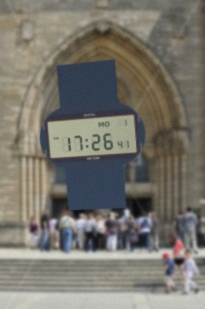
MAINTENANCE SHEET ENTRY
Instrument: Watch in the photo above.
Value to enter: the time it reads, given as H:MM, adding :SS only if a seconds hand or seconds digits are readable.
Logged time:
17:26
